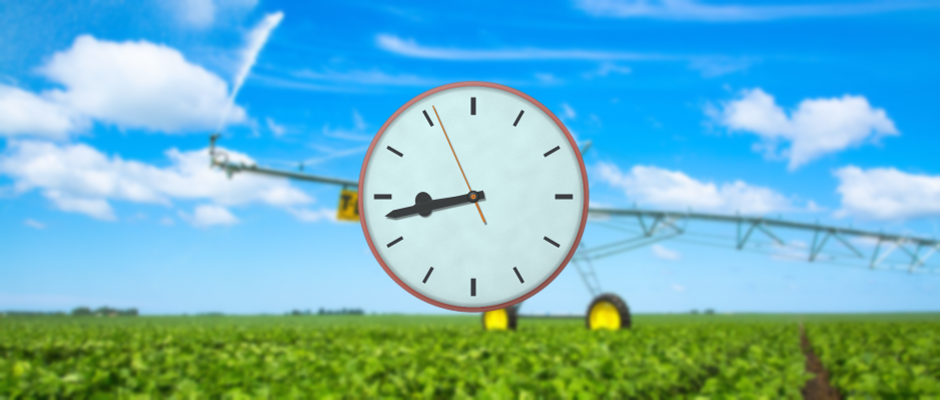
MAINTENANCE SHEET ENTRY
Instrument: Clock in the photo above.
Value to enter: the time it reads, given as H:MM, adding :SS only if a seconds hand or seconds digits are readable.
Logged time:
8:42:56
